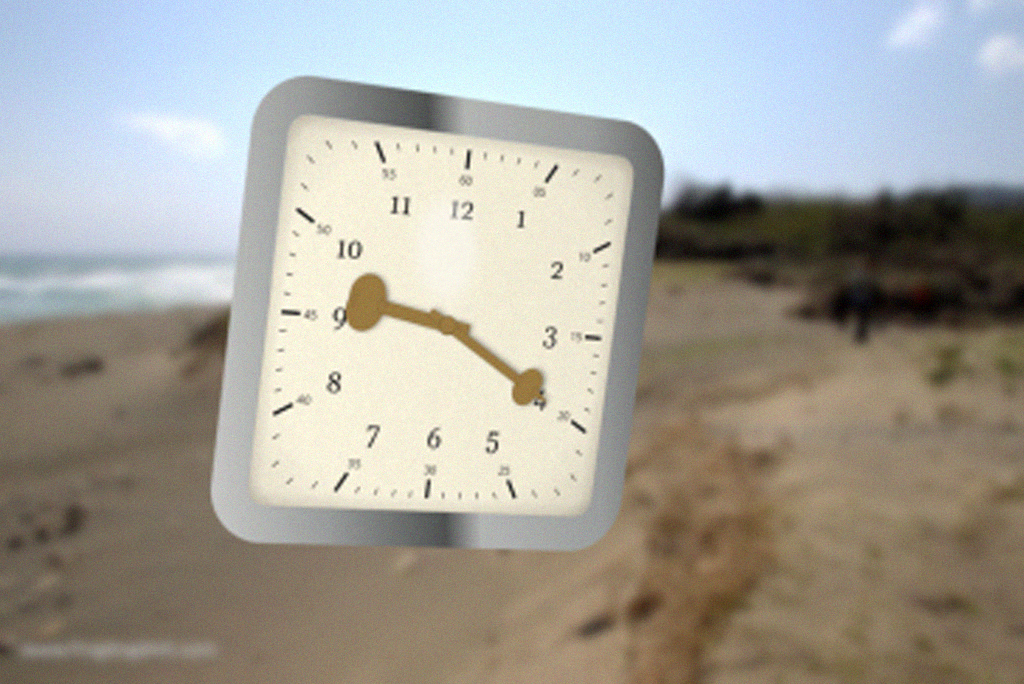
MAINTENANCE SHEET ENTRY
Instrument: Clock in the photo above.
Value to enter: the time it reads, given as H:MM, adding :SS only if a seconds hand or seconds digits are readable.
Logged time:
9:20
